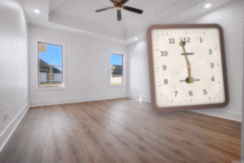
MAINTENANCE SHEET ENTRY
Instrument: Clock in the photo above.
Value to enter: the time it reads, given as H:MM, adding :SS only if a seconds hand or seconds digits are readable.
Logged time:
5:58
